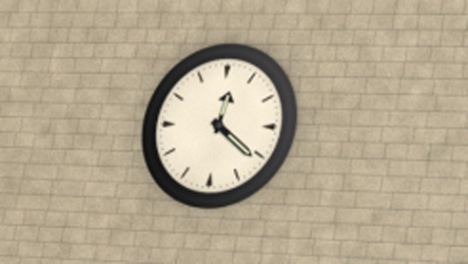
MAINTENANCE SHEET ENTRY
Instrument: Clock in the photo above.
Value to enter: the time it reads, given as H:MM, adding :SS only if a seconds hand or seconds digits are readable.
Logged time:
12:21
